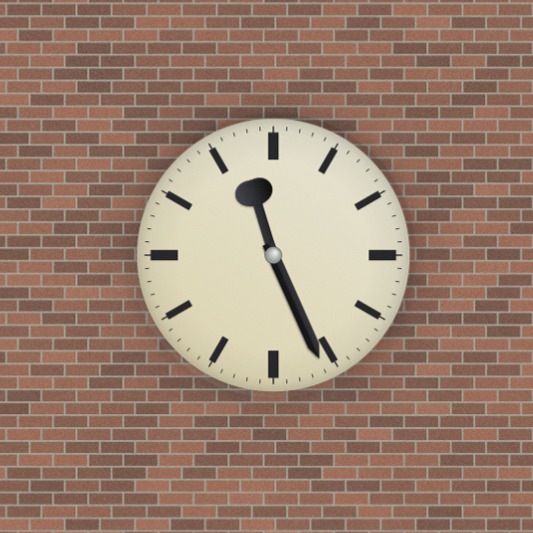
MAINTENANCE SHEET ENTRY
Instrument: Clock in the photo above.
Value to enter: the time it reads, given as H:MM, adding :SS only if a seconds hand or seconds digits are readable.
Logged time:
11:26
